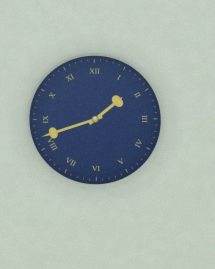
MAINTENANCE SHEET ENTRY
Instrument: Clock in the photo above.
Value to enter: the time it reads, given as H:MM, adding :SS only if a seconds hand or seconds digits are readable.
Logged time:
1:42
